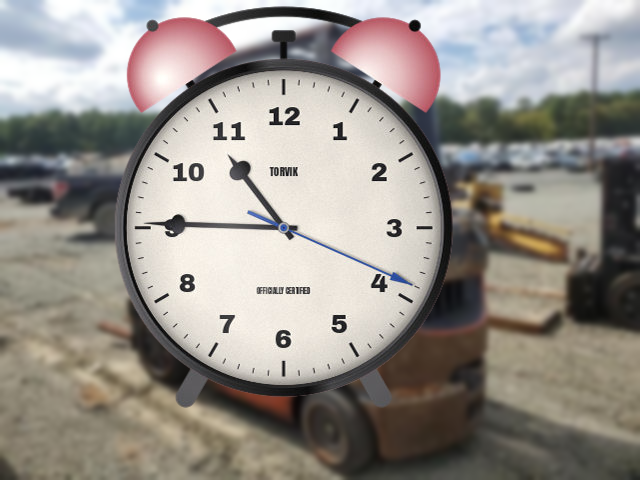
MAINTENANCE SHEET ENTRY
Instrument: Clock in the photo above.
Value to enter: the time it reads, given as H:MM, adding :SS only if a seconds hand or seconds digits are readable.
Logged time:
10:45:19
